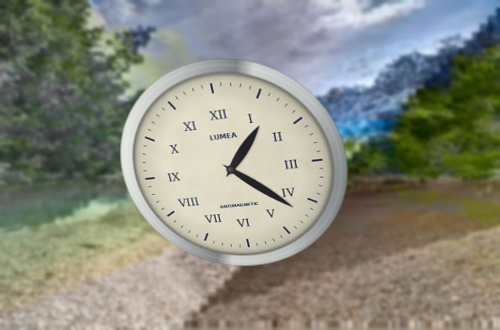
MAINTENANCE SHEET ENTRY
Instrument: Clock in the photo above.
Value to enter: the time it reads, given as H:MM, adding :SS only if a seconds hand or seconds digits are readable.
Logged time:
1:22
